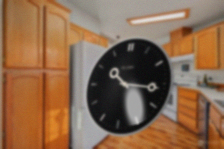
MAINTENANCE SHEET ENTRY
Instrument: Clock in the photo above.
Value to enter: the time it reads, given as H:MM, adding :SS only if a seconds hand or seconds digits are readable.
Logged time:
10:16
